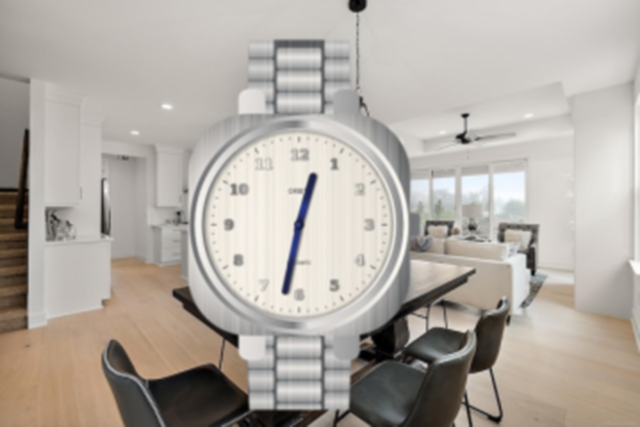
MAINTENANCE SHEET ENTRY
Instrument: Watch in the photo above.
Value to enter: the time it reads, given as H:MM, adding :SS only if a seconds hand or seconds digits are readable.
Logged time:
12:32
